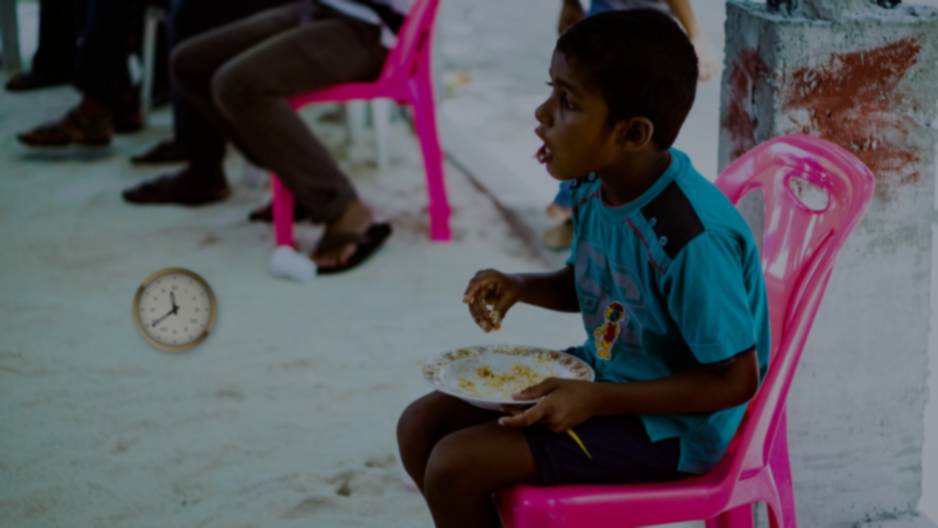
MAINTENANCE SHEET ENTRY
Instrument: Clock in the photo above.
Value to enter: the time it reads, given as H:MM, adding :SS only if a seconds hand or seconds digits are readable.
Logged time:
11:39
